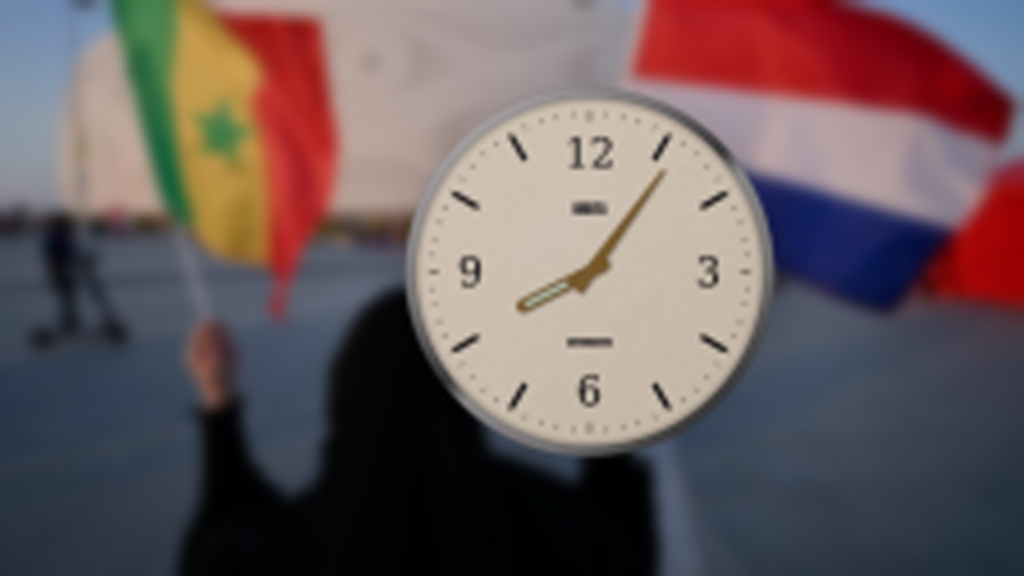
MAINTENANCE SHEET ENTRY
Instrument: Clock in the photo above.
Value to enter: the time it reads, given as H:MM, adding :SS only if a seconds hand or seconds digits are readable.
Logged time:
8:06
